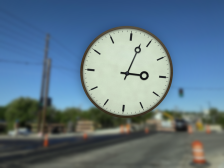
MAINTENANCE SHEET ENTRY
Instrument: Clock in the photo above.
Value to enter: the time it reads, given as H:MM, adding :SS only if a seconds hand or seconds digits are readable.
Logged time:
3:03
